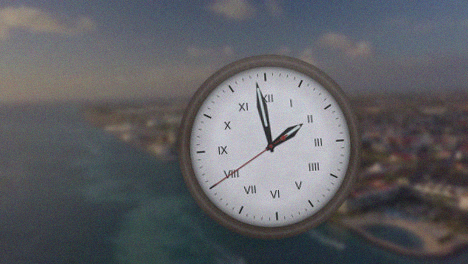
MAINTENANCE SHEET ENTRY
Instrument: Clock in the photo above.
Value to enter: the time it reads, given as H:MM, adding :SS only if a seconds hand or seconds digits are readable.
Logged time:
1:58:40
